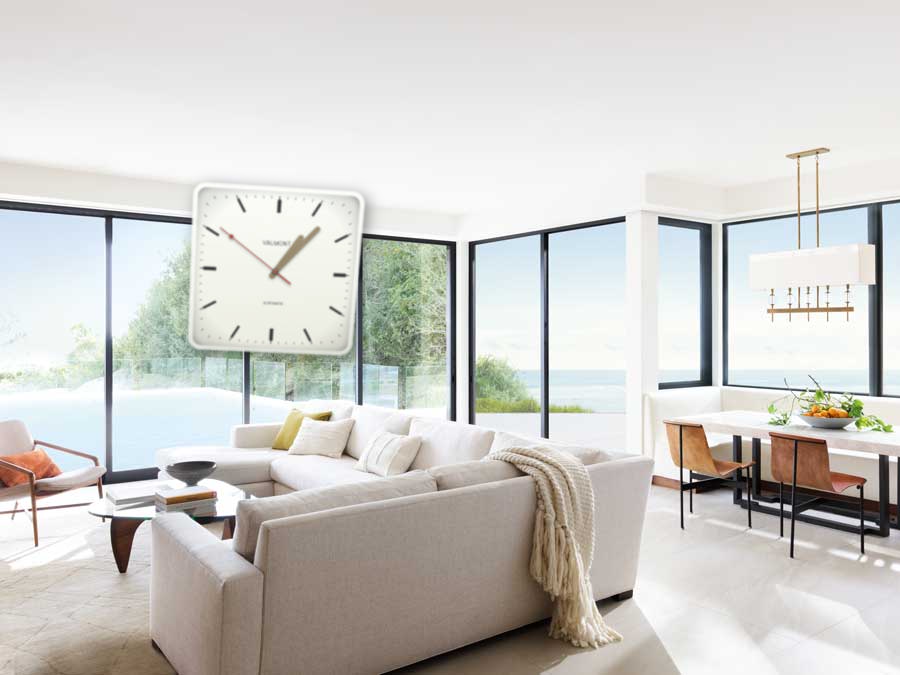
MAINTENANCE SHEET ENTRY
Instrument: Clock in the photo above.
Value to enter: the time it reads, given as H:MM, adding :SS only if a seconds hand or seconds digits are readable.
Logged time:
1:06:51
